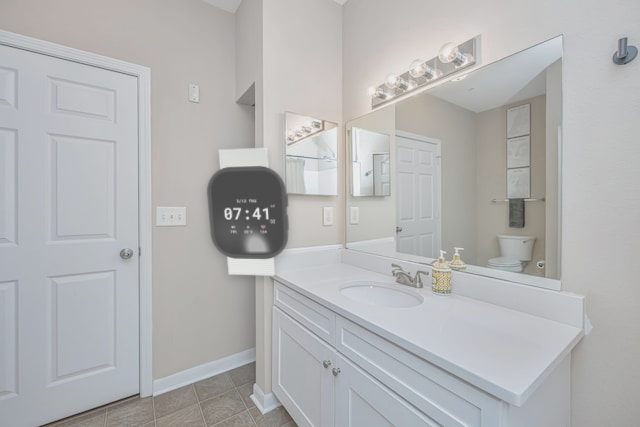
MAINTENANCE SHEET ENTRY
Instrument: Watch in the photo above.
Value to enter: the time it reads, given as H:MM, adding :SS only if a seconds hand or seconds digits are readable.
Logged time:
7:41
